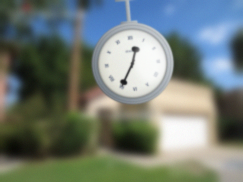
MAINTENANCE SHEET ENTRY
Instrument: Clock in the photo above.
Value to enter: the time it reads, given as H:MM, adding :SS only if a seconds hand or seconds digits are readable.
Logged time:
12:35
